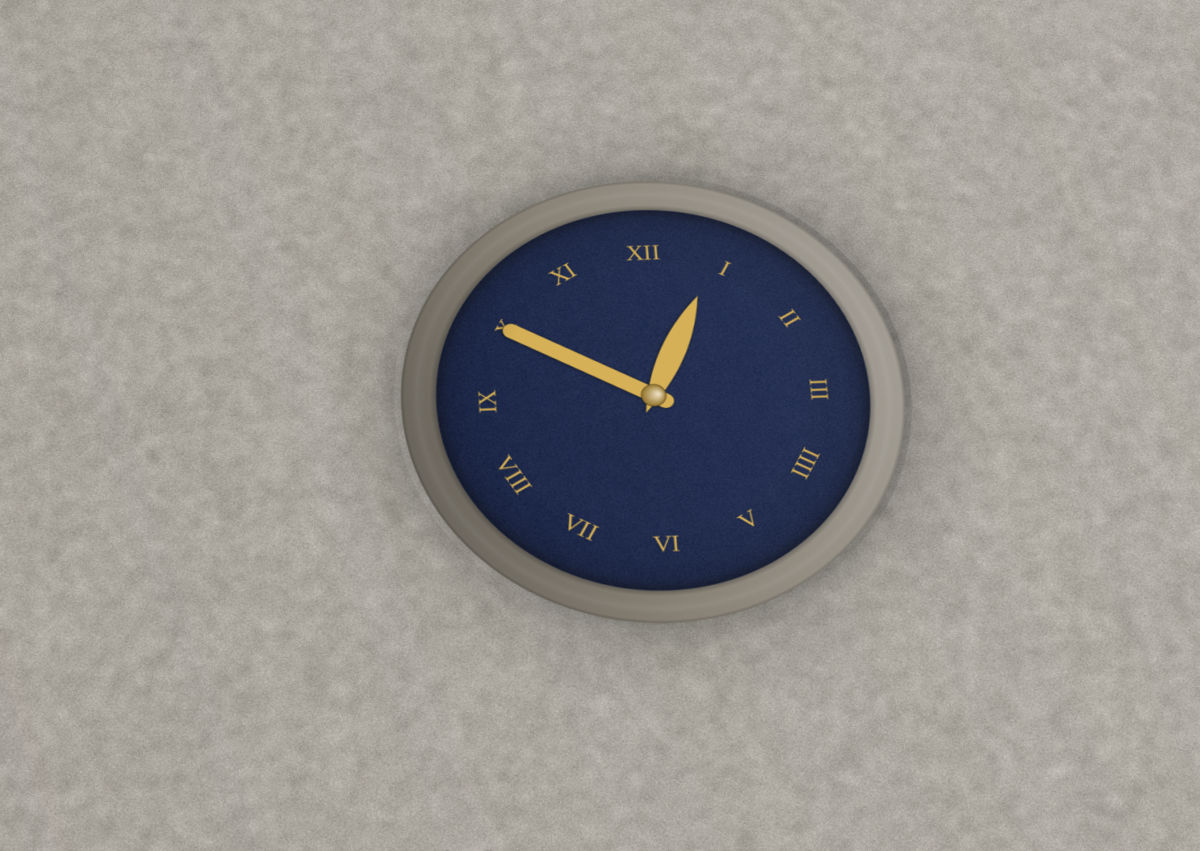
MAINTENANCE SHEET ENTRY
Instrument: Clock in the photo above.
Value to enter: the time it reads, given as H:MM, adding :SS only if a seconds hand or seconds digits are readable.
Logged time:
12:50
